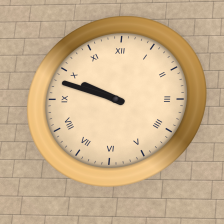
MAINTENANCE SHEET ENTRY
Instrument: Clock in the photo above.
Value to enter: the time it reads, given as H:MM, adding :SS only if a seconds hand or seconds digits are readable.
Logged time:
9:48
